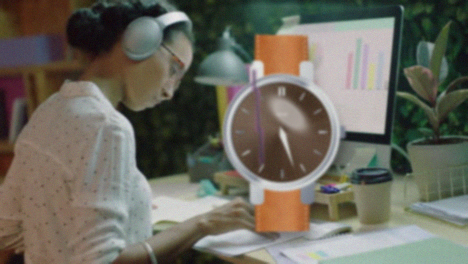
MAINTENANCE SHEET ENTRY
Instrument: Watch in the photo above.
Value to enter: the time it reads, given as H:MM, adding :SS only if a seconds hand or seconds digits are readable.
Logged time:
5:27
